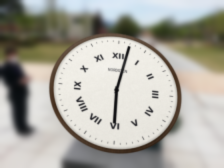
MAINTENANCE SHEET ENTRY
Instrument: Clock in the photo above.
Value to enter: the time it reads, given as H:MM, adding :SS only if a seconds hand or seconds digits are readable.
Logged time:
6:02
